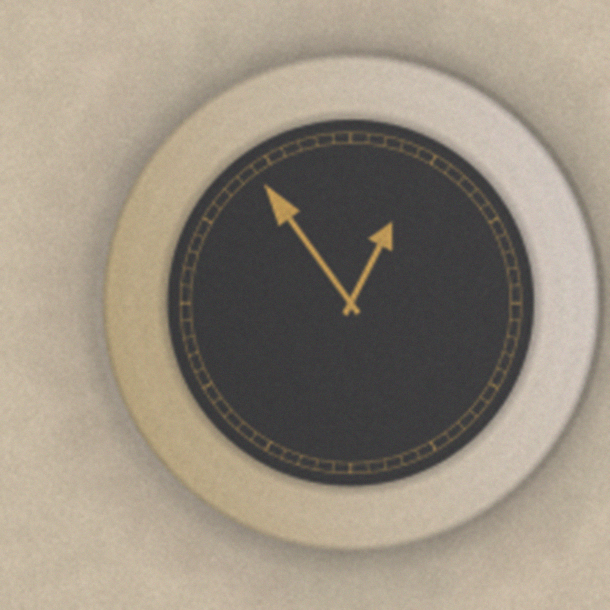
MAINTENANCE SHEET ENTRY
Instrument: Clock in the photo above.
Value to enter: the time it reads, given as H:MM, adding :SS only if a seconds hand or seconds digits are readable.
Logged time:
12:54
